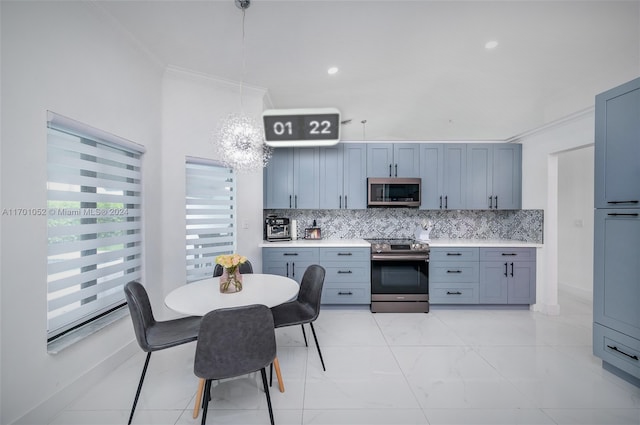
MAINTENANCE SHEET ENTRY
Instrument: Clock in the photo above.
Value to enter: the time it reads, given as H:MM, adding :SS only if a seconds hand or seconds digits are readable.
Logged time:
1:22
